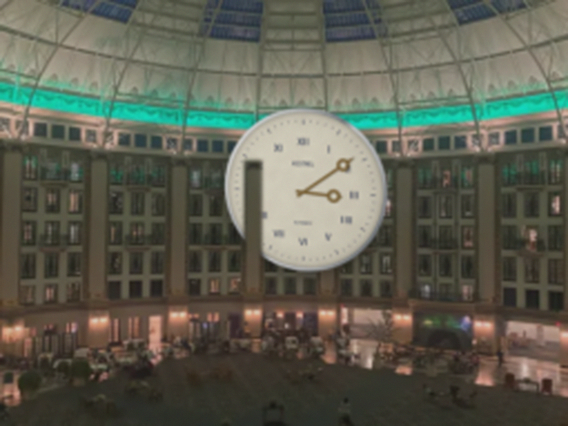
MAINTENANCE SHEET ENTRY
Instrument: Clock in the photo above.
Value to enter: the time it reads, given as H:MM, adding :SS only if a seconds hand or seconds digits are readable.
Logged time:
3:09
